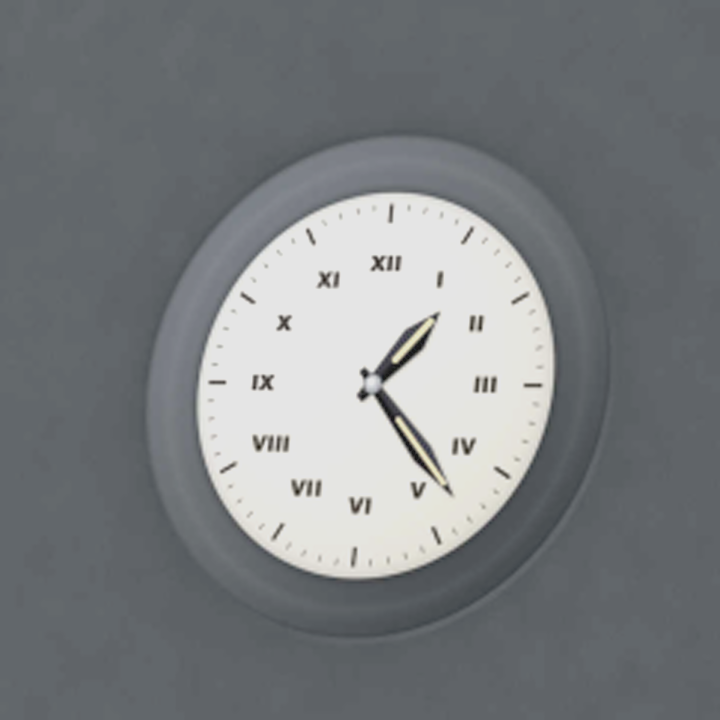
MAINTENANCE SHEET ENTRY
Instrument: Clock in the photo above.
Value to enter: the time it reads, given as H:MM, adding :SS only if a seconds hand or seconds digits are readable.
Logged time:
1:23
